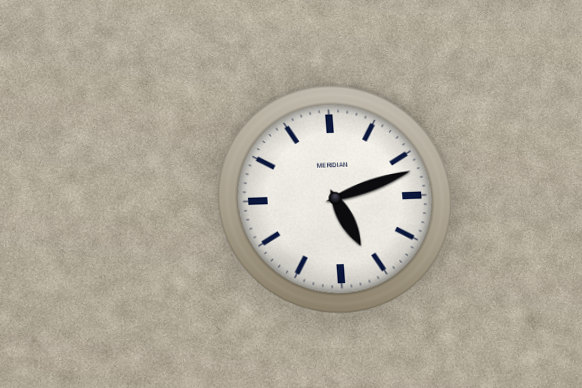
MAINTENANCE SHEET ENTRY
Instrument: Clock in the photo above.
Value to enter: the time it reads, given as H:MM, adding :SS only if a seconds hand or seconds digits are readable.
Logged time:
5:12
